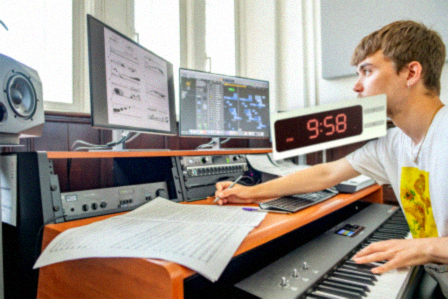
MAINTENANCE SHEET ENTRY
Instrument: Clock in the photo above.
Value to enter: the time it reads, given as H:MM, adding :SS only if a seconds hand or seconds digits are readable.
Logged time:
9:58
